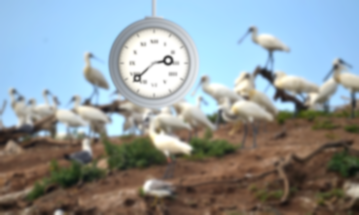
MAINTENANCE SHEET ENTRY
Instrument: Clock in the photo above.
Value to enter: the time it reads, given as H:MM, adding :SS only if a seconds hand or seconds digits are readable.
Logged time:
2:38
